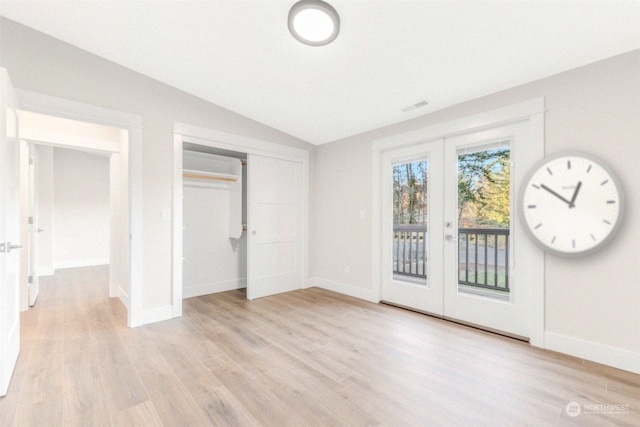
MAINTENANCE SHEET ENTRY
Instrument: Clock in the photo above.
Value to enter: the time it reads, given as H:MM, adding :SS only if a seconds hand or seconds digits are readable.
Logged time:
12:51
